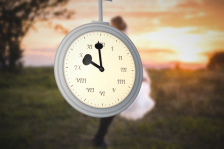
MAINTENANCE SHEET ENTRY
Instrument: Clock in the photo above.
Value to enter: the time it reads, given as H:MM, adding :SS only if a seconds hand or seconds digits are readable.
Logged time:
9:59
